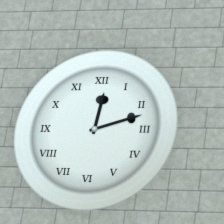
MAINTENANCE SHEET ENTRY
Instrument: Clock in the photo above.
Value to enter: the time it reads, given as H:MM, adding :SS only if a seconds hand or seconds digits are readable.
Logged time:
12:12
